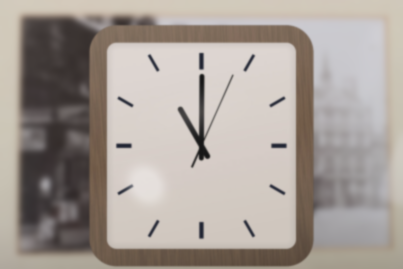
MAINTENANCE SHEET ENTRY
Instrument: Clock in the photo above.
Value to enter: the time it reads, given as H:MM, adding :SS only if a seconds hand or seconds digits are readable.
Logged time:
11:00:04
